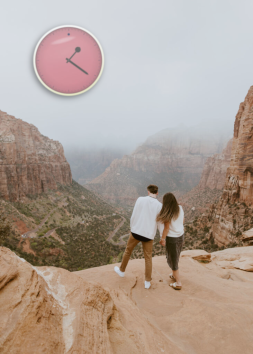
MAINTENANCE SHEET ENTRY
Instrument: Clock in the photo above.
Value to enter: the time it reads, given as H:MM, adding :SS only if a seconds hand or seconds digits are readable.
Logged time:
1:21
